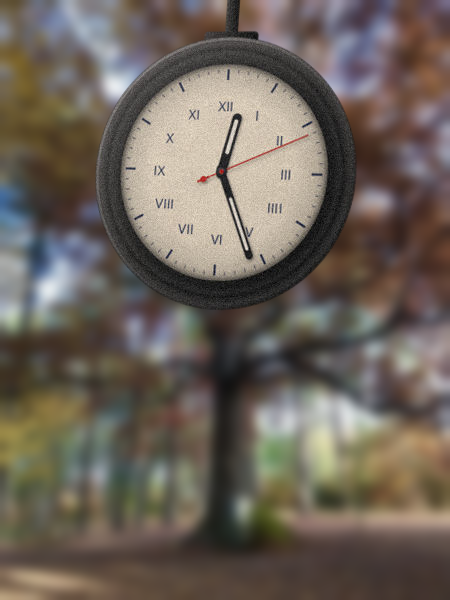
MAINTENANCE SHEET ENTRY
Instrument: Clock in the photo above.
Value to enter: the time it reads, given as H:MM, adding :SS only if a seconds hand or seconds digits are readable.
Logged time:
12:26:11
